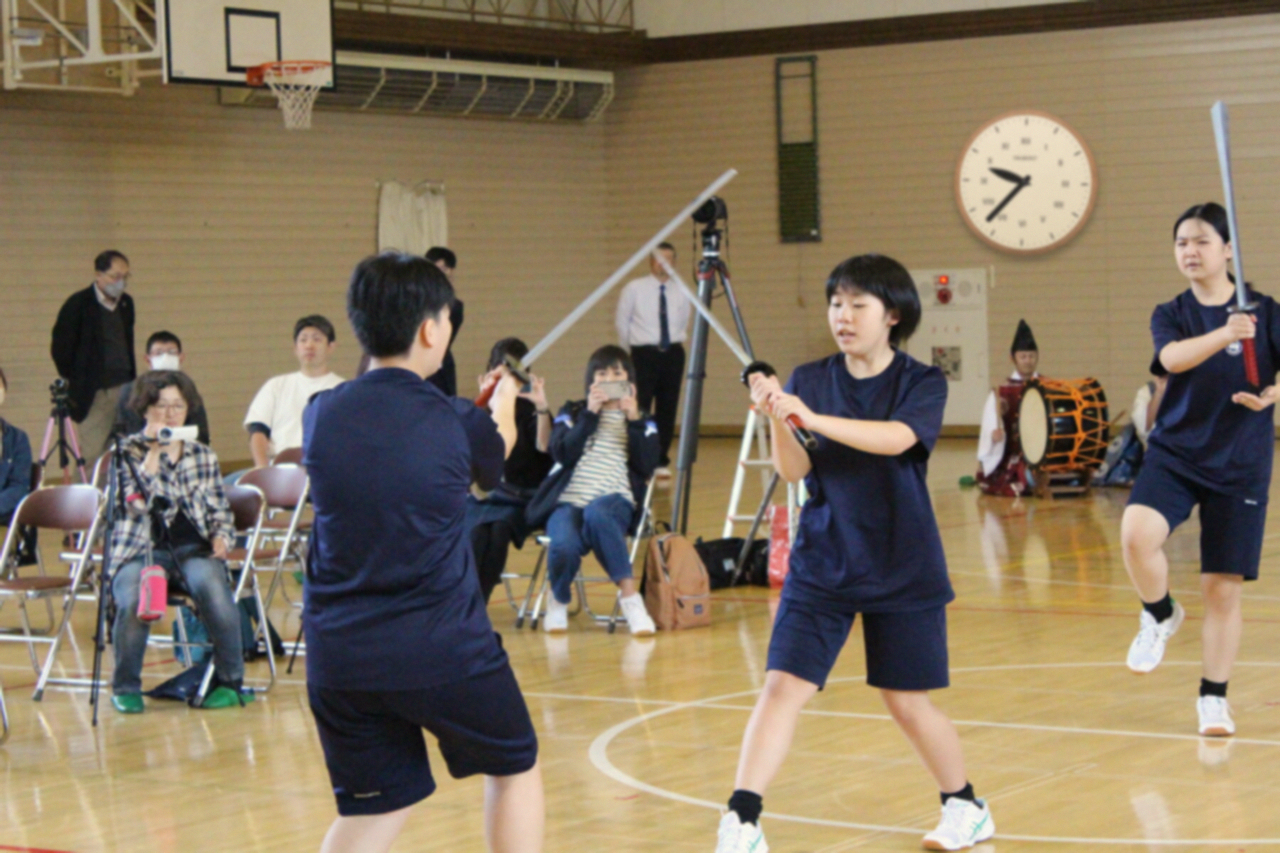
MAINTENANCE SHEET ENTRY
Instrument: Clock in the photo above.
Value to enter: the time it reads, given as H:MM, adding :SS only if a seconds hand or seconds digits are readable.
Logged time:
9:37
